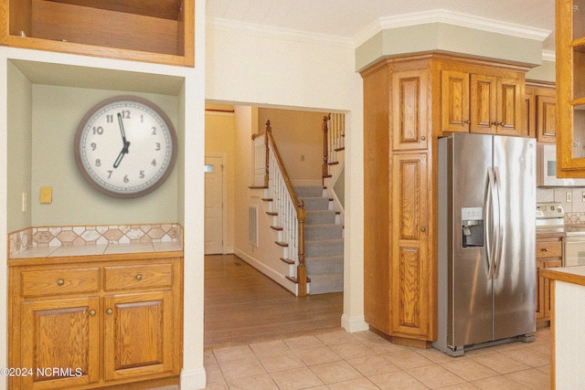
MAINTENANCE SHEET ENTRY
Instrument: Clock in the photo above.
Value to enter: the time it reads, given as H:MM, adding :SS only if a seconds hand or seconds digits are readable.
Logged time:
6:58
